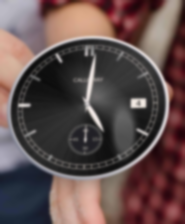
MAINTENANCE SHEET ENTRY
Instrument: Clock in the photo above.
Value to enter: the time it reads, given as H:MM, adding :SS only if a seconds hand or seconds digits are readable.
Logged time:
5:01
